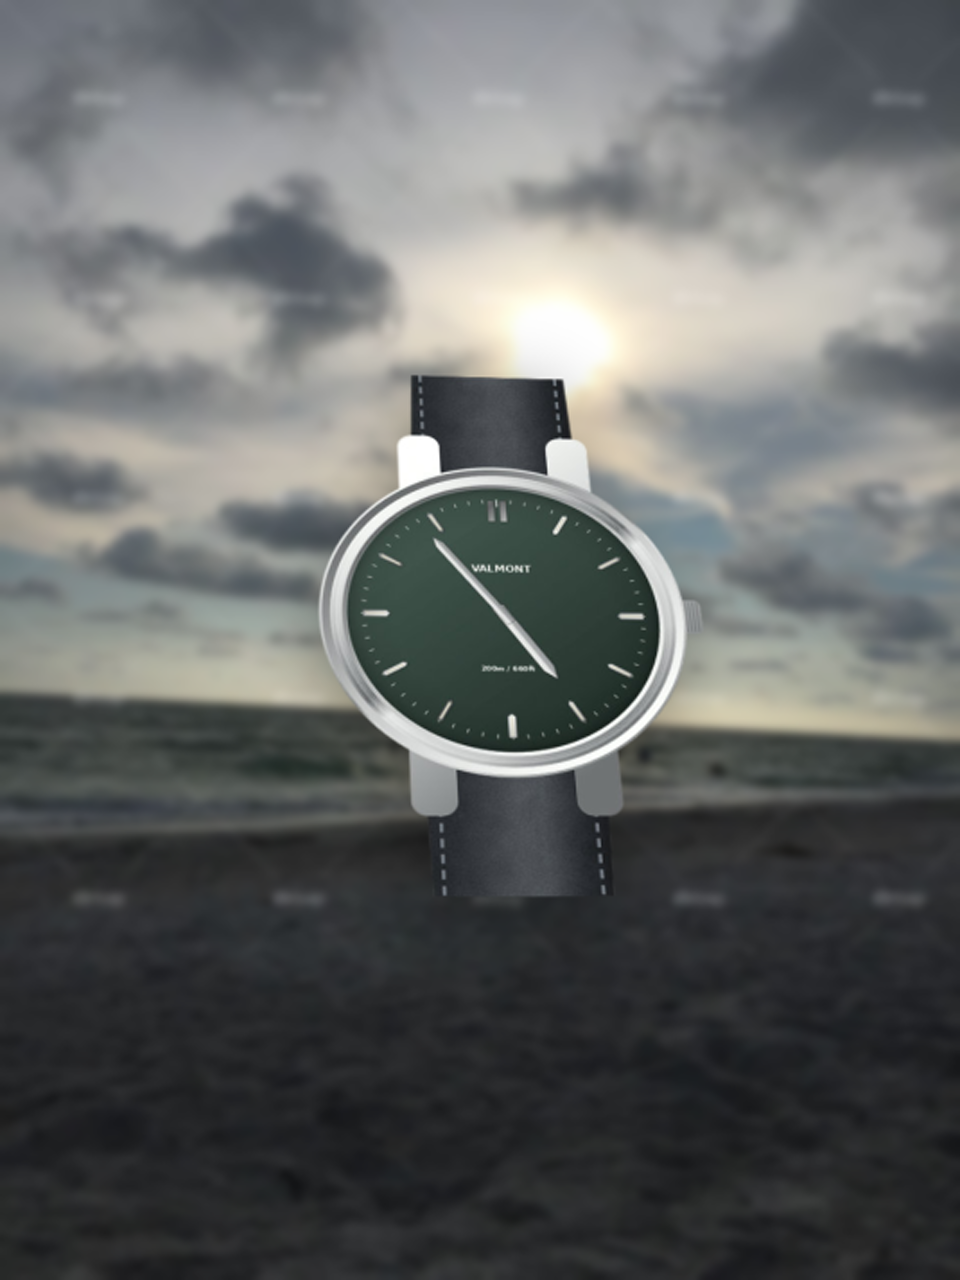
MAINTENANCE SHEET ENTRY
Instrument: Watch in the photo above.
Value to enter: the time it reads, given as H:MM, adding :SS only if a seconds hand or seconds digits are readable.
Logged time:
4:54
